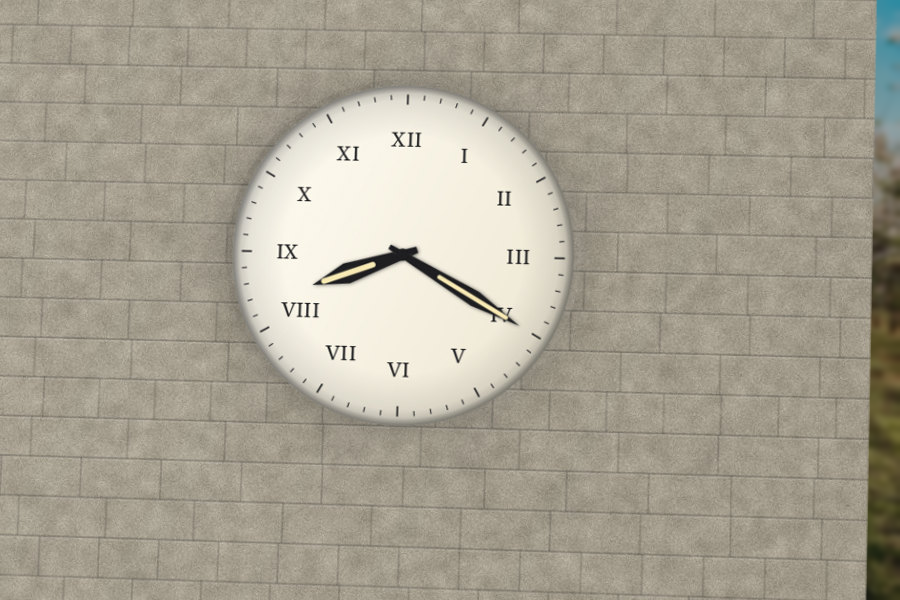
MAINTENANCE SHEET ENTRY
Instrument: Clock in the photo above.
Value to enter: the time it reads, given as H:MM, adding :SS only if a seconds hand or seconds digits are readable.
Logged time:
8:20
